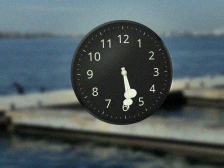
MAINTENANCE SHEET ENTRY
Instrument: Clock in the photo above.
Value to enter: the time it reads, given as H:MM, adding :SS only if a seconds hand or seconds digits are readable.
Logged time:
5:29
